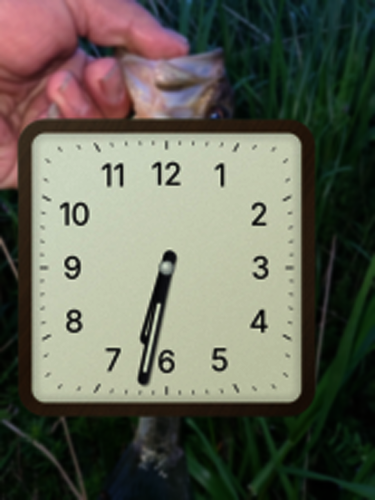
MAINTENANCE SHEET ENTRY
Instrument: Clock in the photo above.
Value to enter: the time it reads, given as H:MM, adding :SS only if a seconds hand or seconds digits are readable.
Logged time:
6:32
